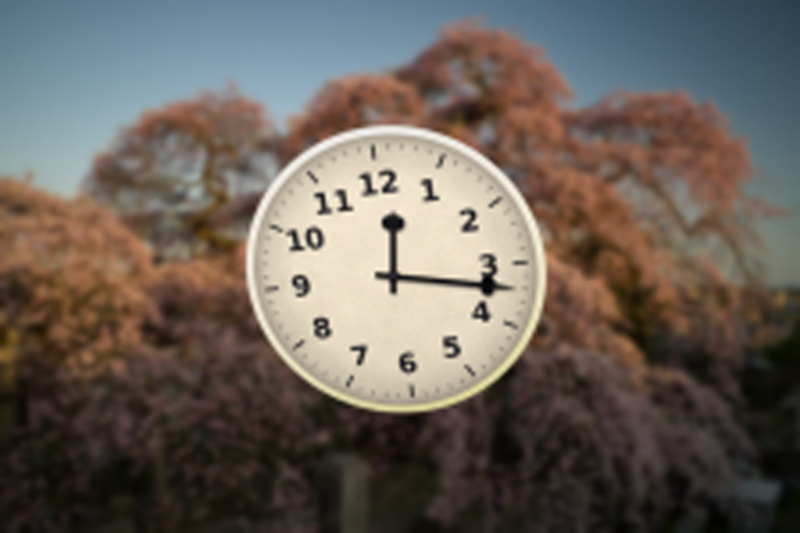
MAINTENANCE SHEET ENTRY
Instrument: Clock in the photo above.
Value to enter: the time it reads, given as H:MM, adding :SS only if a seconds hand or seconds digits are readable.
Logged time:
12:17
